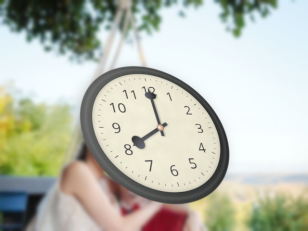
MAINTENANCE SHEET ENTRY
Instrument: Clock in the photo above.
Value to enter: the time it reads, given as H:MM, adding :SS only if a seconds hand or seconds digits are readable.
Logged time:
8:00
